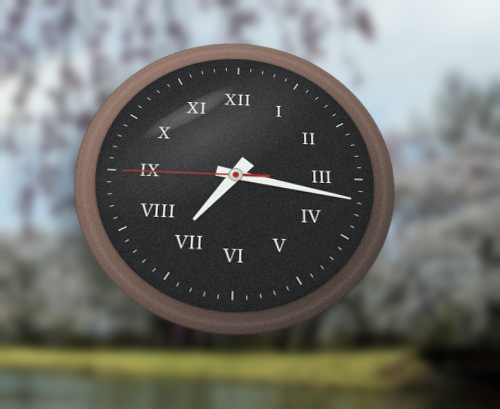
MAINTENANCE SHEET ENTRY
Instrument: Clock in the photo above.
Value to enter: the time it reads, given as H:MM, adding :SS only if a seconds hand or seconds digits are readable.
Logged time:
7:16:45
